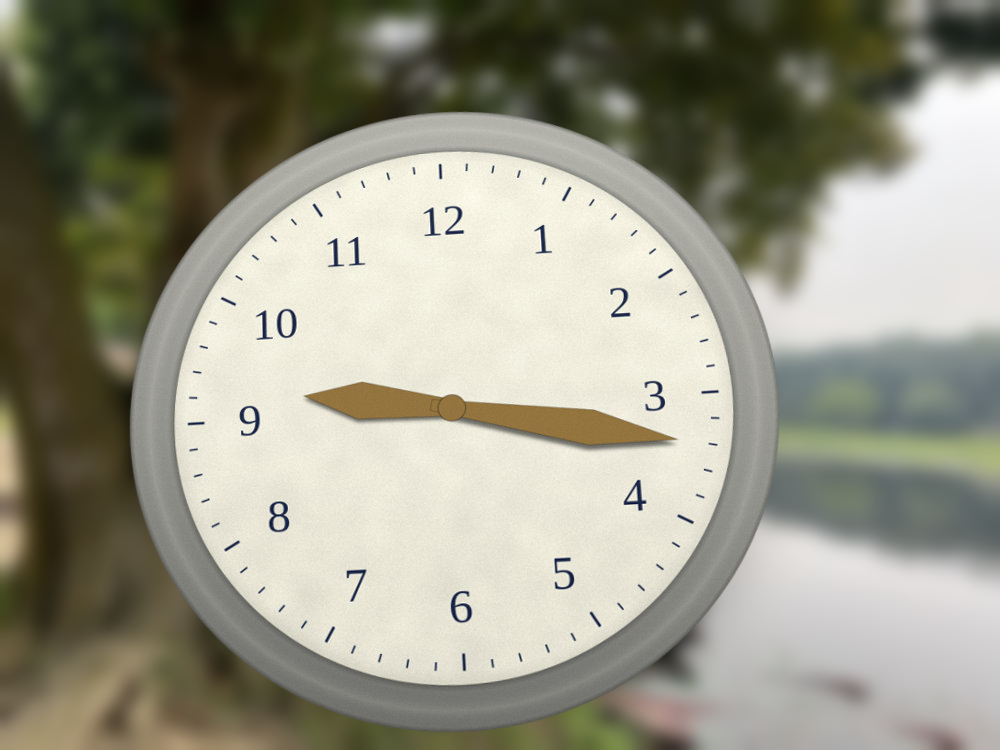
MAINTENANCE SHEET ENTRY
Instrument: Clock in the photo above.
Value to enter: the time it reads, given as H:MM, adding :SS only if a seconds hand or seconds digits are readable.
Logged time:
9:17
